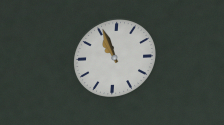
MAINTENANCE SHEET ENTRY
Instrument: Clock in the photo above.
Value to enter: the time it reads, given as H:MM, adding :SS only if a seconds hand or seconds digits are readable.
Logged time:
10:56
